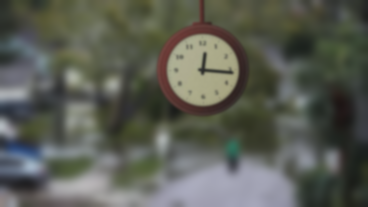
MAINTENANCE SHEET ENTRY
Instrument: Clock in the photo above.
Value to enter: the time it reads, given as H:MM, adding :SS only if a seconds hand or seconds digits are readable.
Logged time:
12:16
